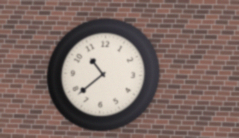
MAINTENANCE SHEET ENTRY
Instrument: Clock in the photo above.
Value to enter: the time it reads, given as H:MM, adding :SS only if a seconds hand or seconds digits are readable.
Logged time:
10:38
